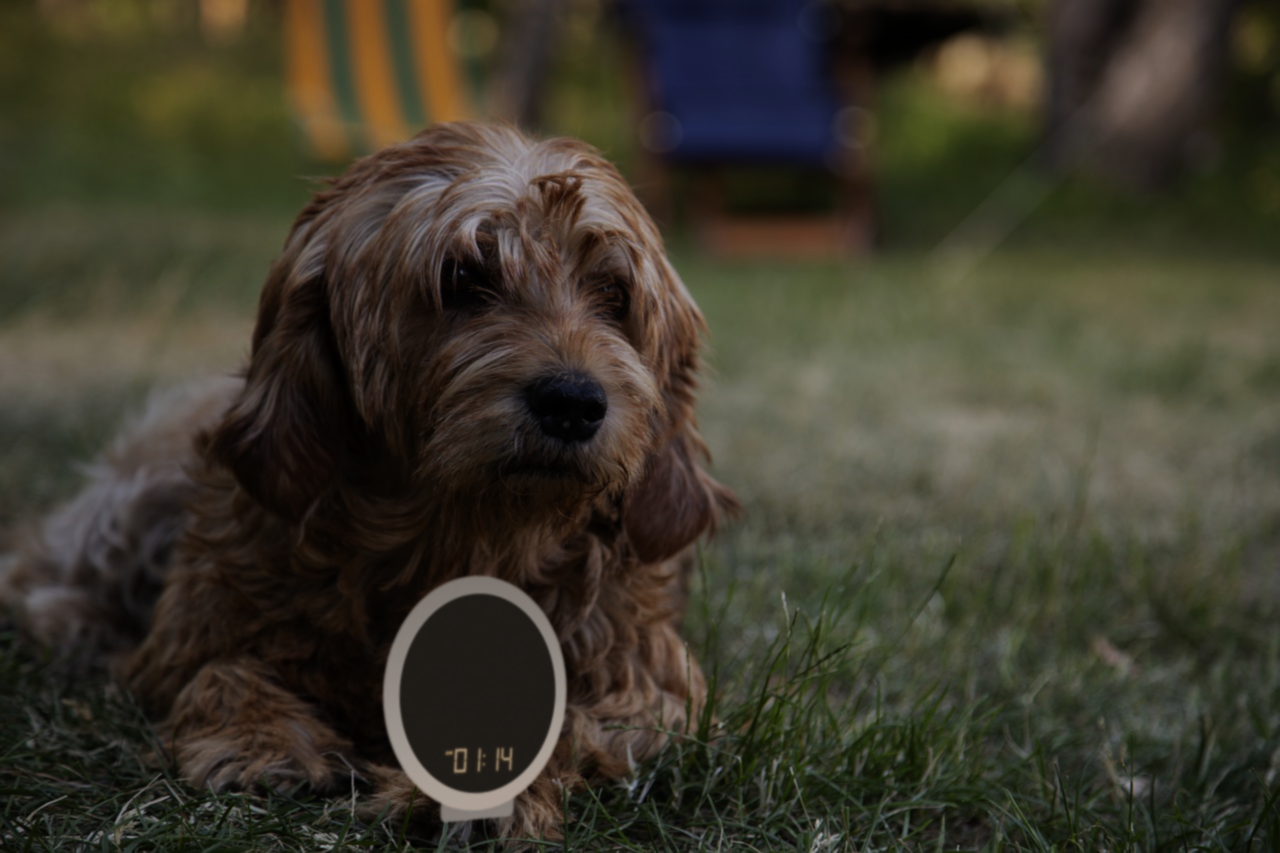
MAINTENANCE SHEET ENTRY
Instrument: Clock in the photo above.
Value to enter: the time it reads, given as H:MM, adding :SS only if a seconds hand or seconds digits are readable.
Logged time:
1:14
